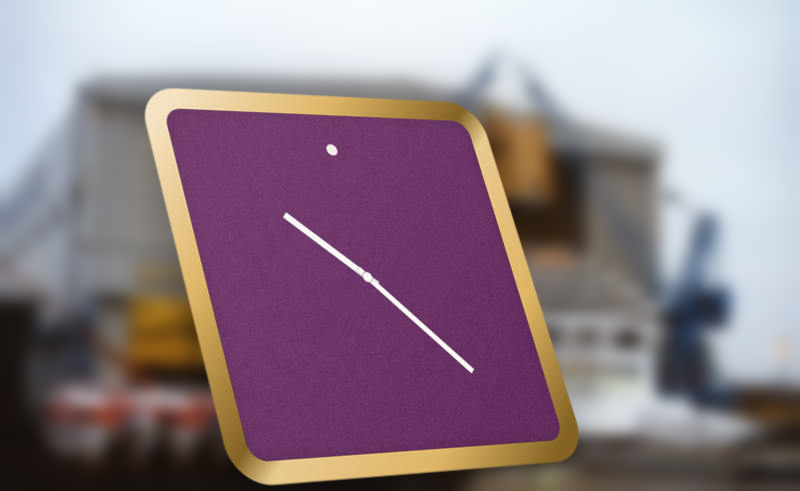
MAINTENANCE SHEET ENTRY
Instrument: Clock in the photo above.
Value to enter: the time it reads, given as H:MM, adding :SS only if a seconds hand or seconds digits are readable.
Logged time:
10:23
